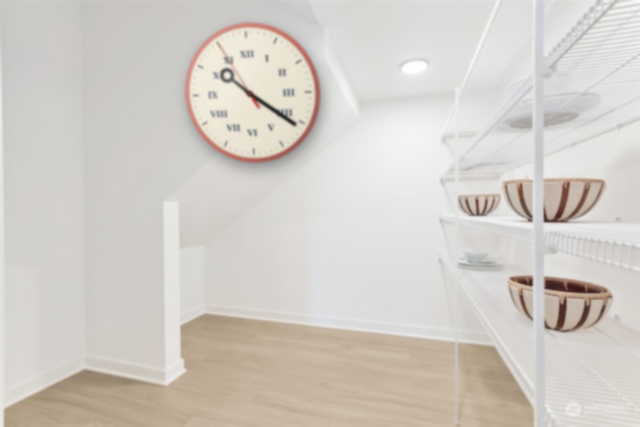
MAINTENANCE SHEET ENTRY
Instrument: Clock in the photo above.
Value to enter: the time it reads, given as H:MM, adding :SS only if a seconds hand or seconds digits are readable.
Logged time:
10:20:55
